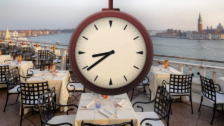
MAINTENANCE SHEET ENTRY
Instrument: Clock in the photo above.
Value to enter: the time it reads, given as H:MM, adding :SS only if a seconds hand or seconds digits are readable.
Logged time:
8:39
